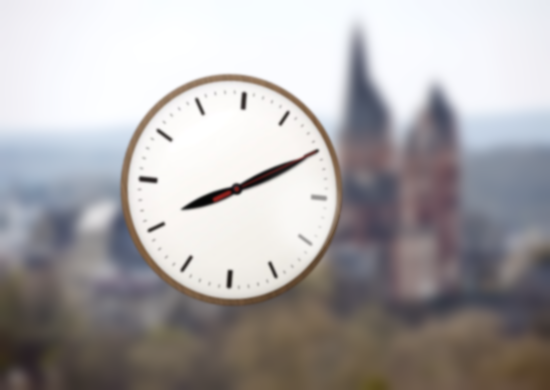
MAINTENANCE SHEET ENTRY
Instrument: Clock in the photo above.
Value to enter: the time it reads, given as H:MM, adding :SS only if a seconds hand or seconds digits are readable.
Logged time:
8:10:10
